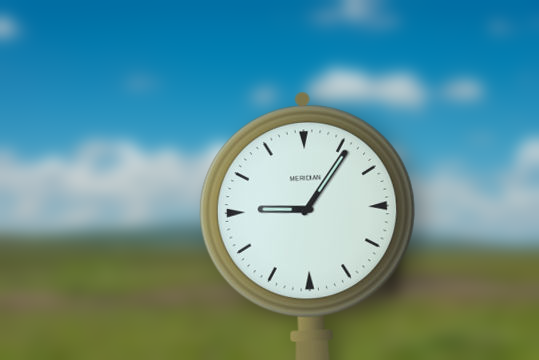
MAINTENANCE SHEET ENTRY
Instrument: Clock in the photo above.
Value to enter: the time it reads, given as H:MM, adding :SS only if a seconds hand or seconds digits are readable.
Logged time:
9:06
